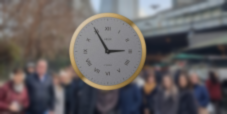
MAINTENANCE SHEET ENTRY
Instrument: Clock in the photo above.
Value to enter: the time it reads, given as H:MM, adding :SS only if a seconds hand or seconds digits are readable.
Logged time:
2:55
